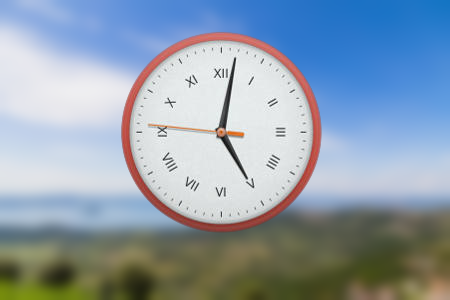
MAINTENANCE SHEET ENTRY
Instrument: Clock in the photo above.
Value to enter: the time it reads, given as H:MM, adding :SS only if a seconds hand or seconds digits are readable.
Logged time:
5:01:46
